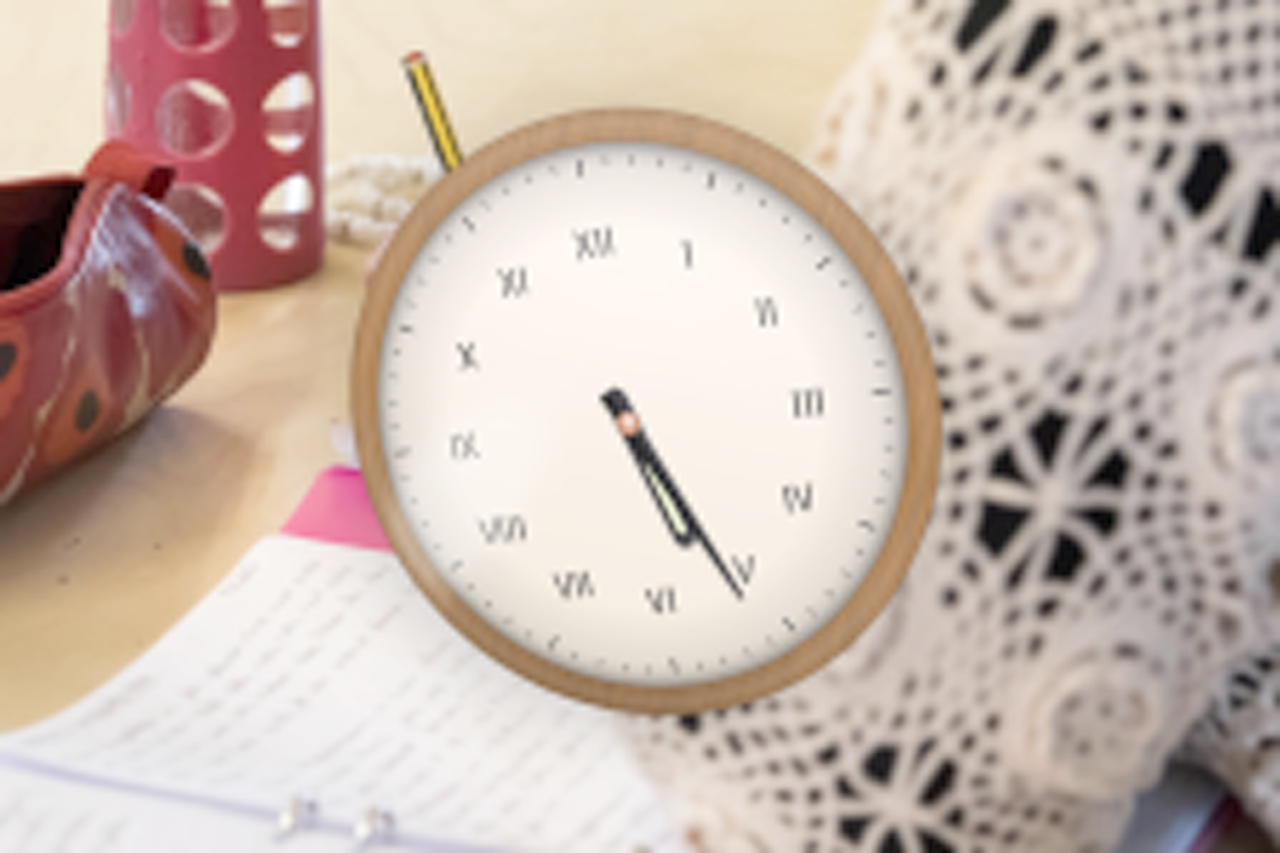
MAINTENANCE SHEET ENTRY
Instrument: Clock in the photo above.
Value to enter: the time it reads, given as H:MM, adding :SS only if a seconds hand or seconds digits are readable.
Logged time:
5:26
